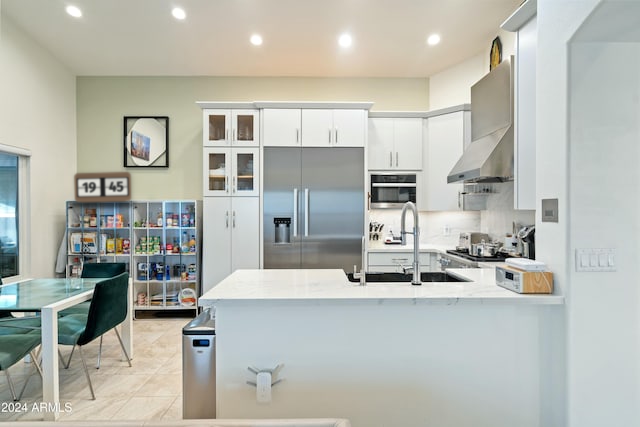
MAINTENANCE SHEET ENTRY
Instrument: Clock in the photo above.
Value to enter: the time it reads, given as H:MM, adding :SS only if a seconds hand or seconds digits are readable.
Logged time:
19:45
